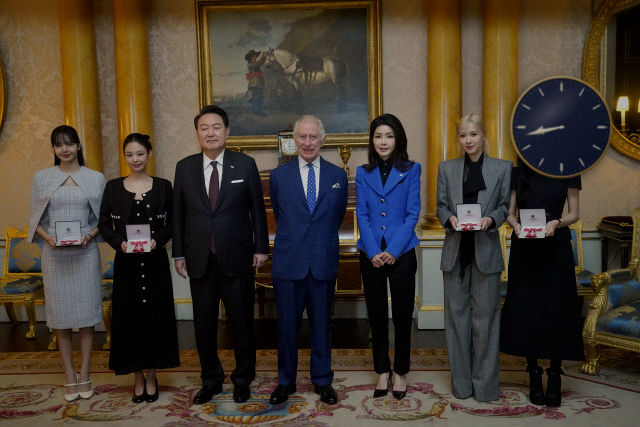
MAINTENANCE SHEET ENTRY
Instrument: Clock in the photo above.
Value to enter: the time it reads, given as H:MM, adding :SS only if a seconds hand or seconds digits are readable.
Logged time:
8:43
